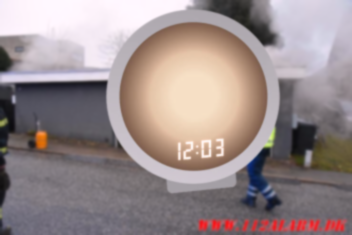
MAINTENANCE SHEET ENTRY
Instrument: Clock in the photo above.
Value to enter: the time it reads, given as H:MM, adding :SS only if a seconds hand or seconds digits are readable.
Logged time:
12:03
